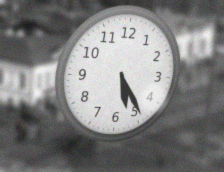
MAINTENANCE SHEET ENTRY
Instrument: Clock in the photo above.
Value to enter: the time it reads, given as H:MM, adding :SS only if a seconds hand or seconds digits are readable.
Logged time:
5:24
